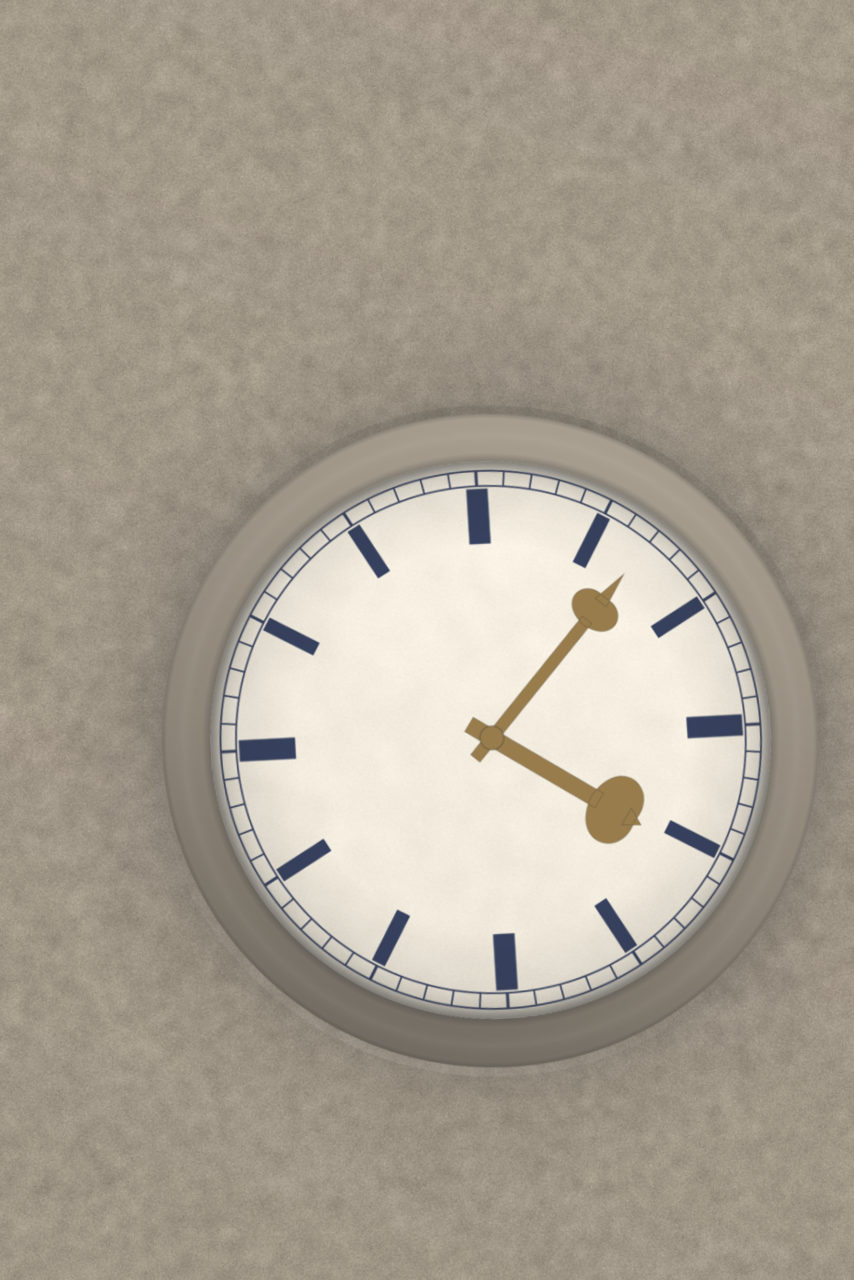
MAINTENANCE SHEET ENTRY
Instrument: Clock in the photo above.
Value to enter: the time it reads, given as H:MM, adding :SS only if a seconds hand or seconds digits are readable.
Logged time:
4:07
